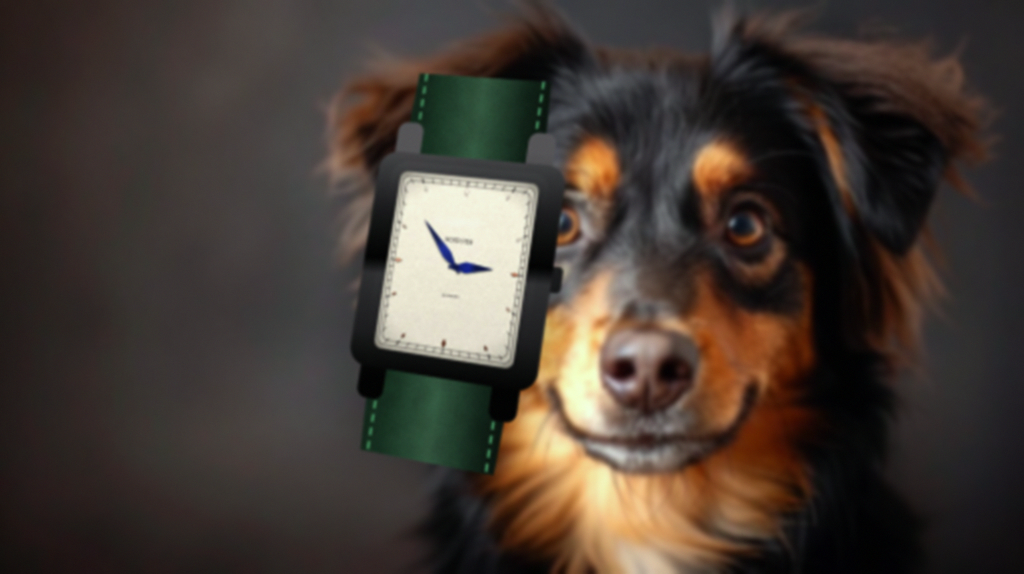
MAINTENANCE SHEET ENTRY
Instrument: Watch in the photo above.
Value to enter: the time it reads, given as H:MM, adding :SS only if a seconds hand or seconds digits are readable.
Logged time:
2:53
